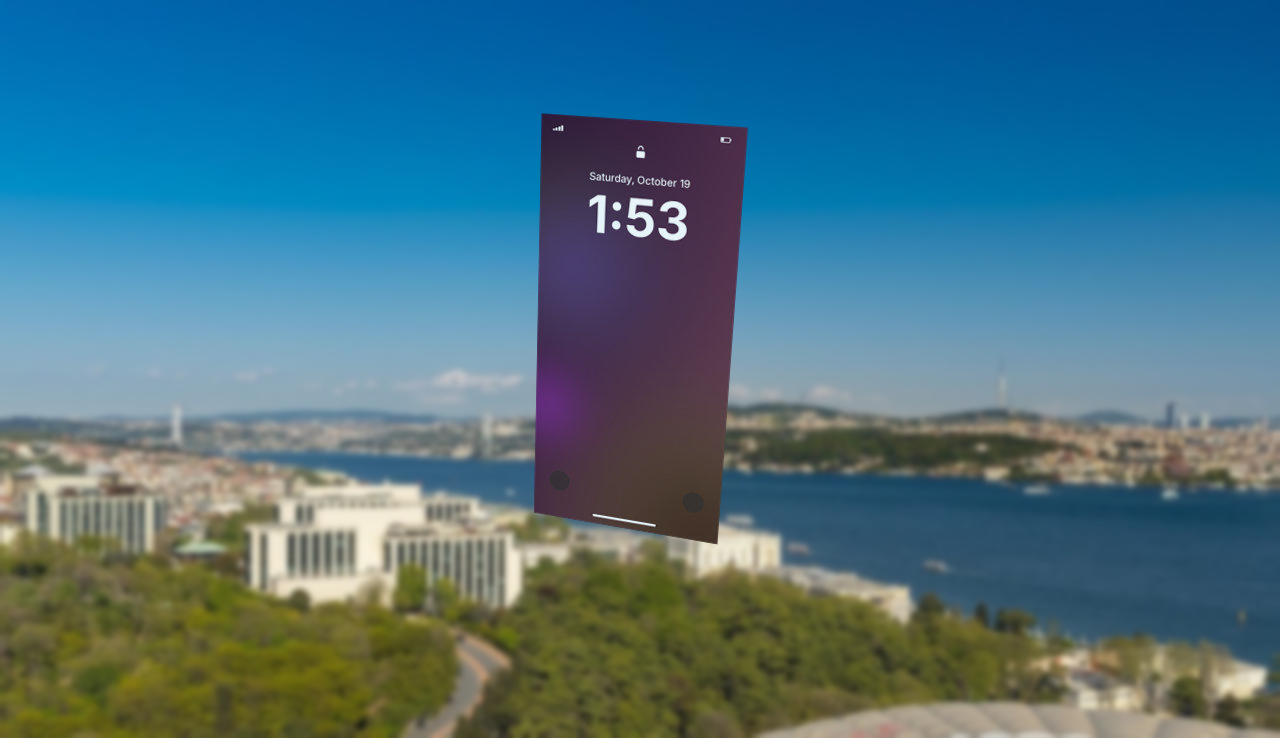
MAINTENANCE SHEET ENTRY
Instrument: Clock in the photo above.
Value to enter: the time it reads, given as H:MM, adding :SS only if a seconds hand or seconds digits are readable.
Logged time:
1:53
